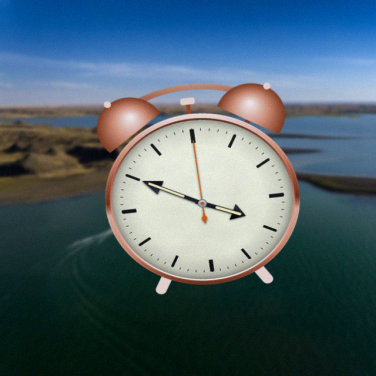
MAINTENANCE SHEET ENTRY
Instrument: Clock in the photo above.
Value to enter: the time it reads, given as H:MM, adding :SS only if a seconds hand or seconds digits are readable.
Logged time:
3:50:00
